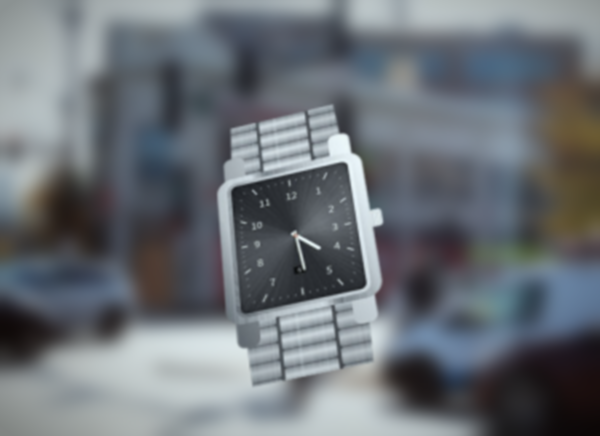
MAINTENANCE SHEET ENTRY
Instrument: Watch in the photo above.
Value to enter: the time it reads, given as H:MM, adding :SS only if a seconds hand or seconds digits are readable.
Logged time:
4:29
